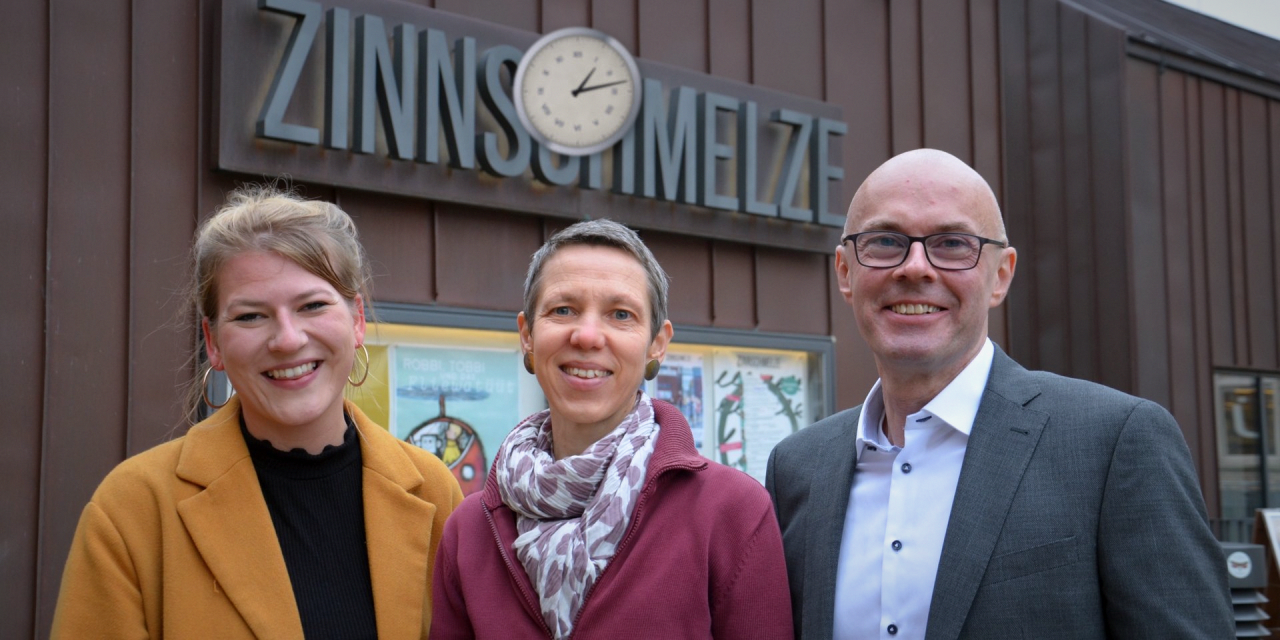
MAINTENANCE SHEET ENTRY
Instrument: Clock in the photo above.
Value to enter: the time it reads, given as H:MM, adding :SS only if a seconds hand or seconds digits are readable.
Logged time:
1:13
